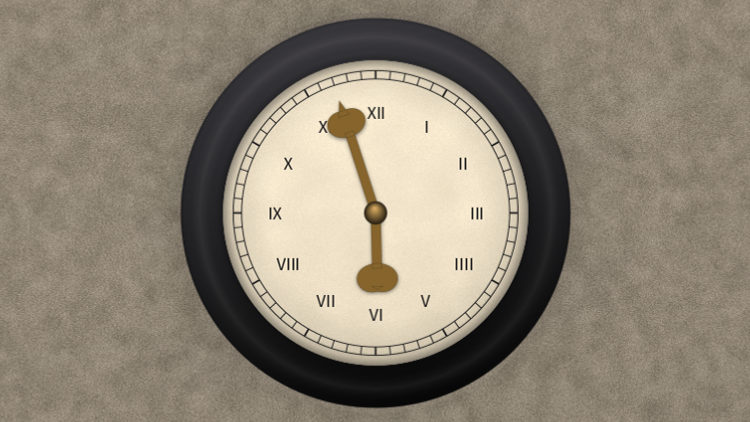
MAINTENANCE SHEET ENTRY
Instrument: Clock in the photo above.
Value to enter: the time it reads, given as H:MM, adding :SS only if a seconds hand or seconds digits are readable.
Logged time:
5:57
